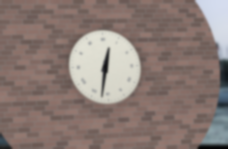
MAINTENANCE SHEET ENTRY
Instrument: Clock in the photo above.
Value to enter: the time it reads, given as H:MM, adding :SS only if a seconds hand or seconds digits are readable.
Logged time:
12:32
